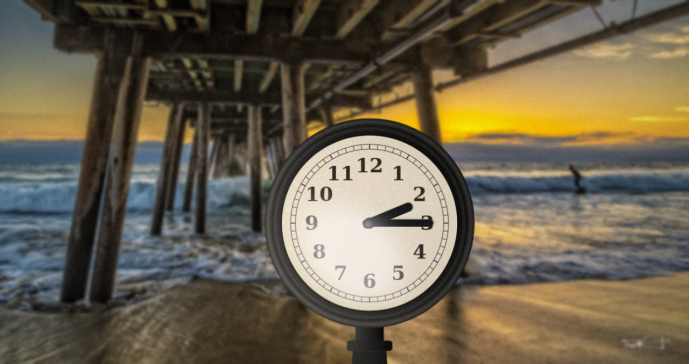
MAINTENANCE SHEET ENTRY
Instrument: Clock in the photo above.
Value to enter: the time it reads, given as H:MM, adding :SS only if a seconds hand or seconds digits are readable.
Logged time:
2:15
